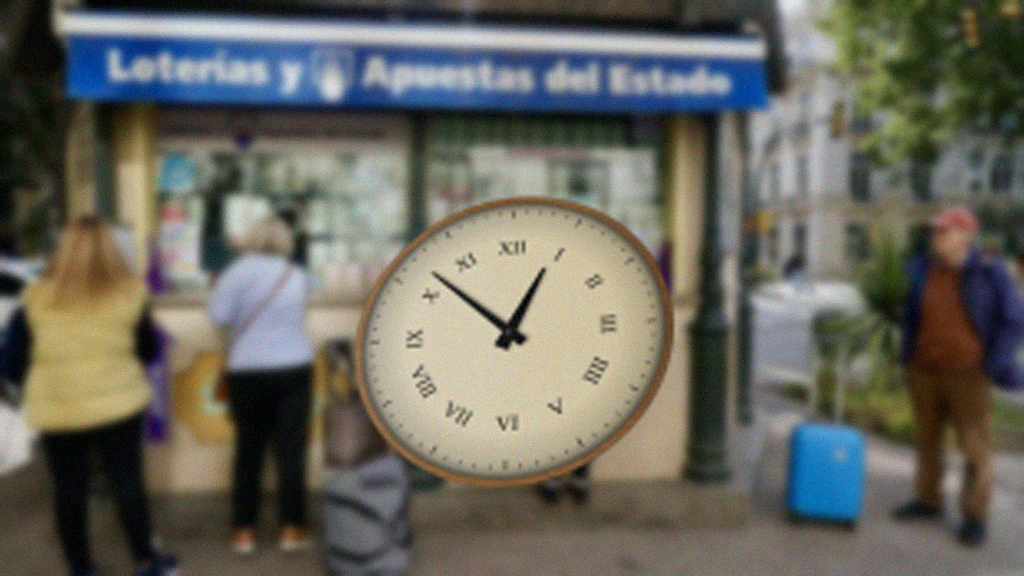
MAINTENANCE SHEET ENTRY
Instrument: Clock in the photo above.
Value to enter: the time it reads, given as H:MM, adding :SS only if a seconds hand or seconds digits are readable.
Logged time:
12:52
